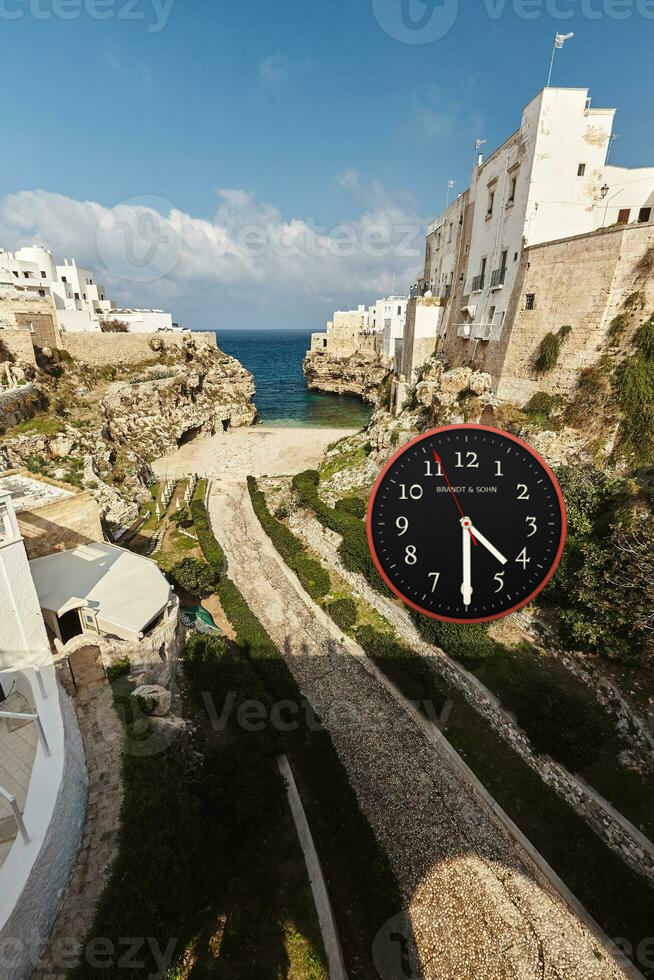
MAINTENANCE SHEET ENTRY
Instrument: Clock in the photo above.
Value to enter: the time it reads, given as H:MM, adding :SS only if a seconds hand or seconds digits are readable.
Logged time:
4:29:56
